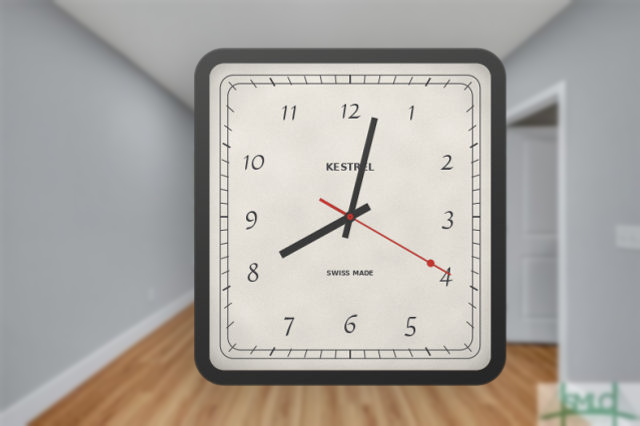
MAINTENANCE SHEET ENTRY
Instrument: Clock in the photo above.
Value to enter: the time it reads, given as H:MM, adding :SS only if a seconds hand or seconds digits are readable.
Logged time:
8:02:20
